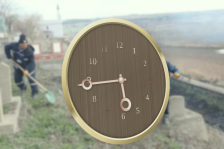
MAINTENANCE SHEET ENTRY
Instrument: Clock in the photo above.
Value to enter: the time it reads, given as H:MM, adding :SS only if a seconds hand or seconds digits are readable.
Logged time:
5:44
